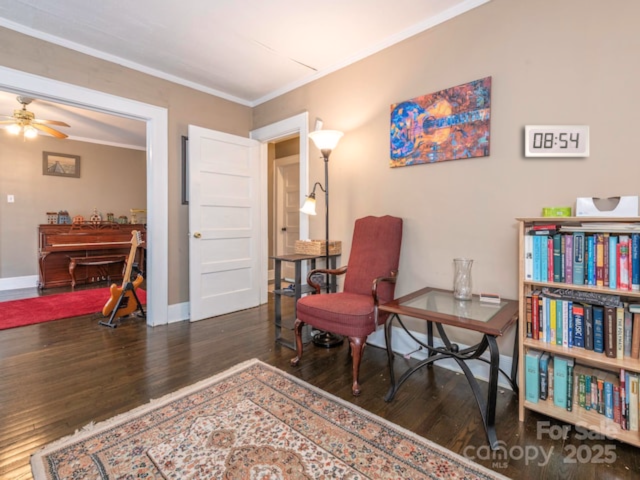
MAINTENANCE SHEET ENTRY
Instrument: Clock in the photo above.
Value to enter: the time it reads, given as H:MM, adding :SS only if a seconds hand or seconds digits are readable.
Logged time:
8:54
